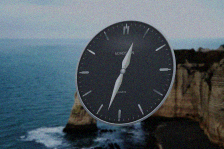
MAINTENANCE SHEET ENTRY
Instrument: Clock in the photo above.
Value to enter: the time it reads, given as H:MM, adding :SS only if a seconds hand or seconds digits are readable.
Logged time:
12:33
